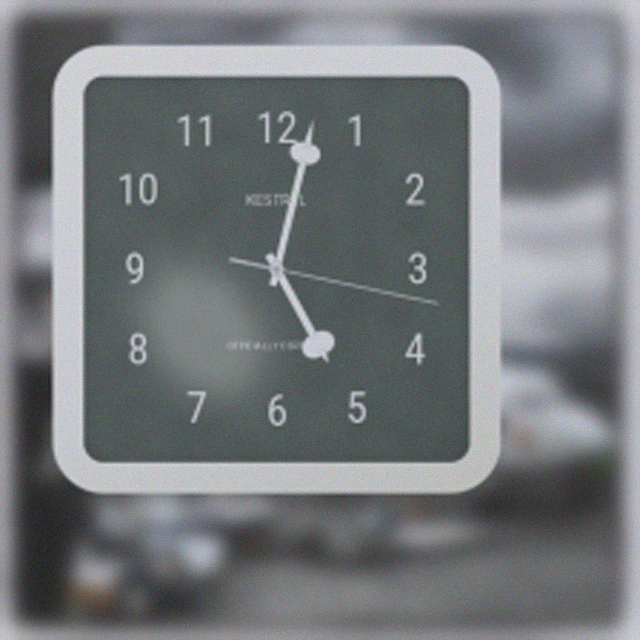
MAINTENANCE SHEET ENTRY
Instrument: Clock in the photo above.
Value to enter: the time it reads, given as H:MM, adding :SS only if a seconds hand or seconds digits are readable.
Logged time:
5:02:17
